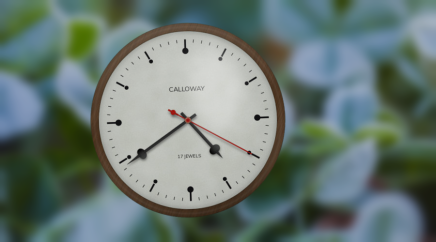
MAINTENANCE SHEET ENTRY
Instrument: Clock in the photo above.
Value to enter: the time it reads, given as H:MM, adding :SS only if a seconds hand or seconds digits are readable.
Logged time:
4:39:20
